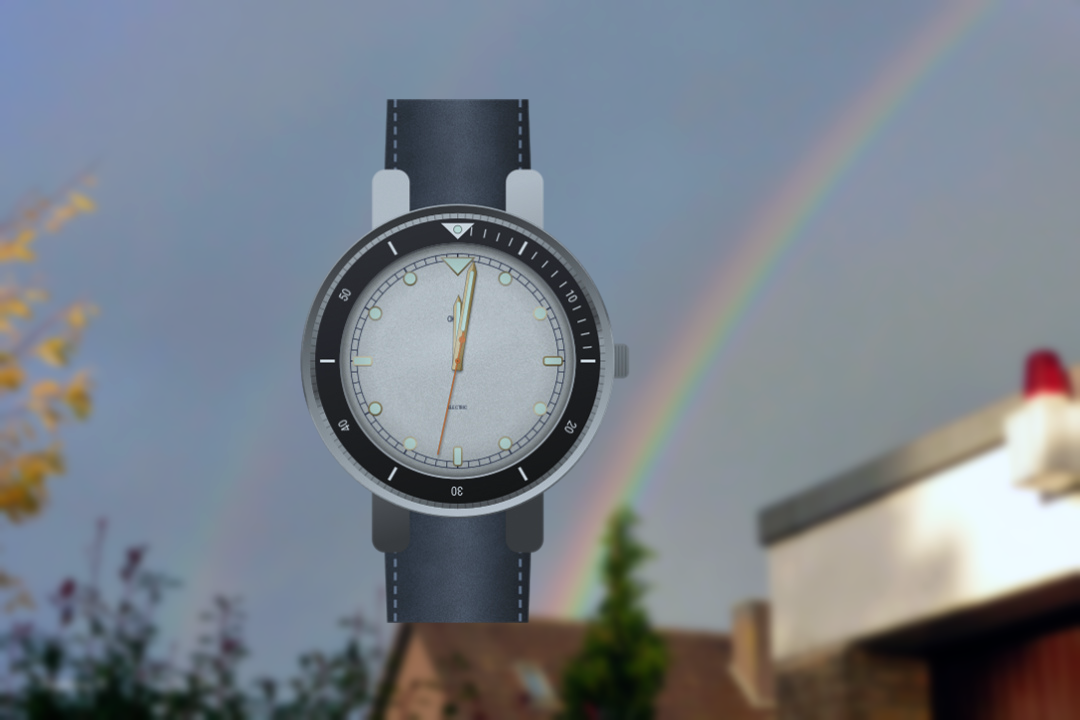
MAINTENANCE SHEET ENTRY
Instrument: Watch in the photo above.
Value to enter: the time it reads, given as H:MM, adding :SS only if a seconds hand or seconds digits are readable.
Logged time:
12:01:32
